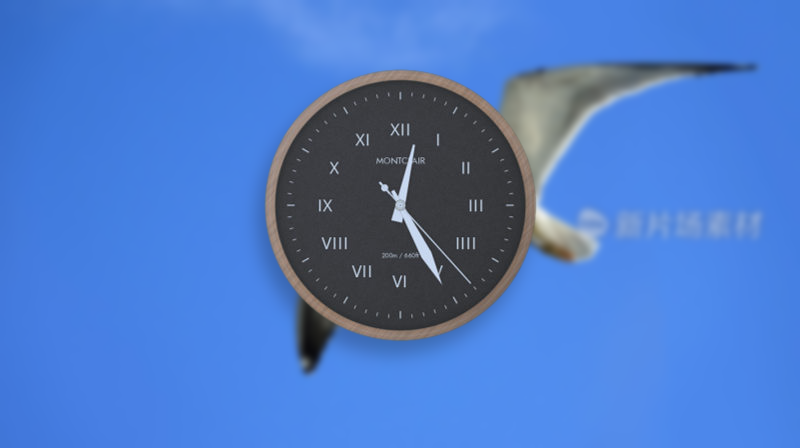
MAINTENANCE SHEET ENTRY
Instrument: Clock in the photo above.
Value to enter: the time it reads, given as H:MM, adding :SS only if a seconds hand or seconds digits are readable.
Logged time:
12:25:23
